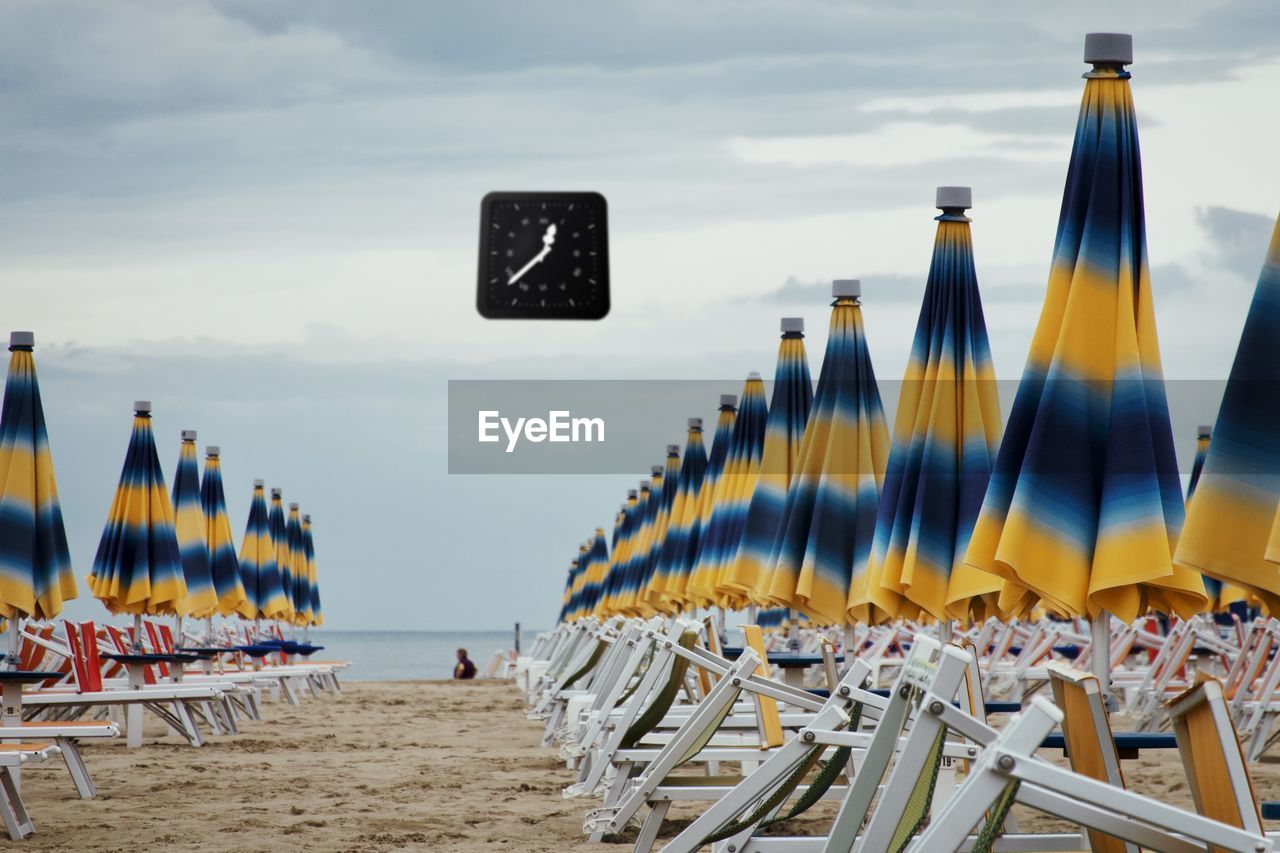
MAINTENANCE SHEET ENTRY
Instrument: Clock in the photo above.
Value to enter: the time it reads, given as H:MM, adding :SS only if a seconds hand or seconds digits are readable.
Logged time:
12:38
